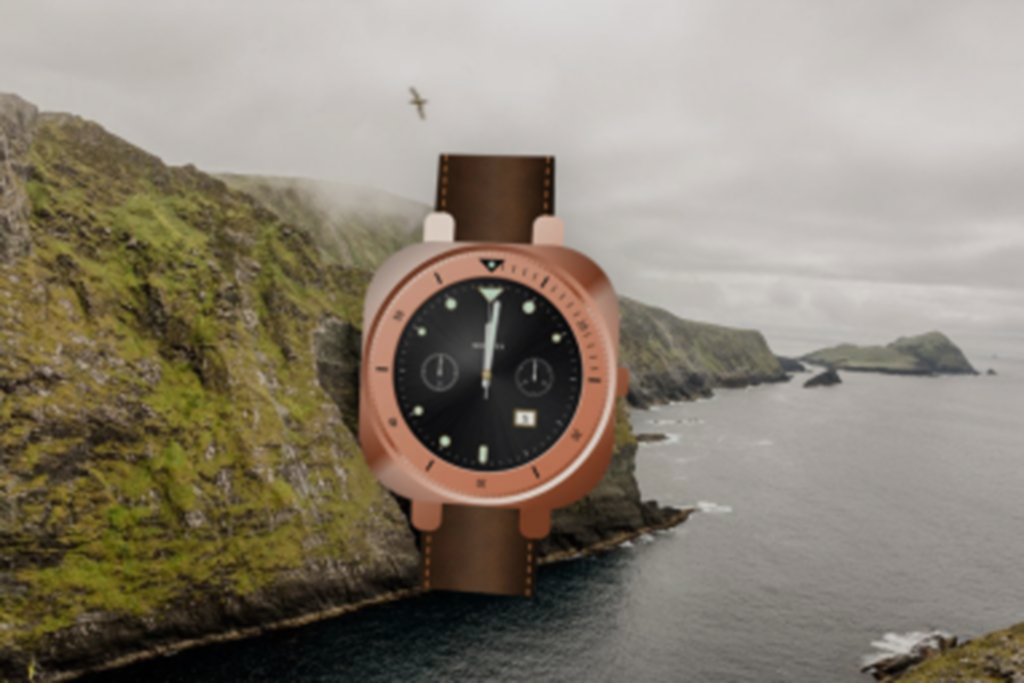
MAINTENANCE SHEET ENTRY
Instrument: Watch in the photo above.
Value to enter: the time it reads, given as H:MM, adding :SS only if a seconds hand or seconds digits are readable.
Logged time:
12:01
